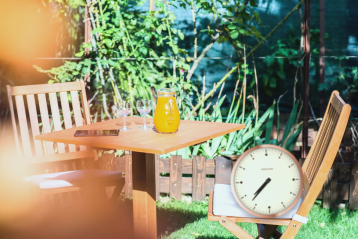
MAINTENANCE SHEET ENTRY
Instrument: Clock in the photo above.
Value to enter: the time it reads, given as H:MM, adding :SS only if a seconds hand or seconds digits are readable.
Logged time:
7:37
